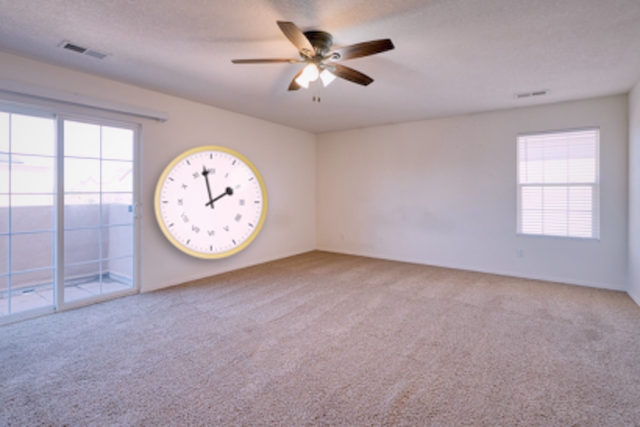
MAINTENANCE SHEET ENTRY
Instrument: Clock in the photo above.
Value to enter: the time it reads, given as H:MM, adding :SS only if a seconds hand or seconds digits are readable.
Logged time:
1:58
